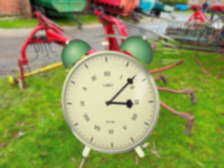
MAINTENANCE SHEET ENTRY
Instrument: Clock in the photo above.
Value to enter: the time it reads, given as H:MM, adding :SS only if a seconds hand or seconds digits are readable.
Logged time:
3:08
